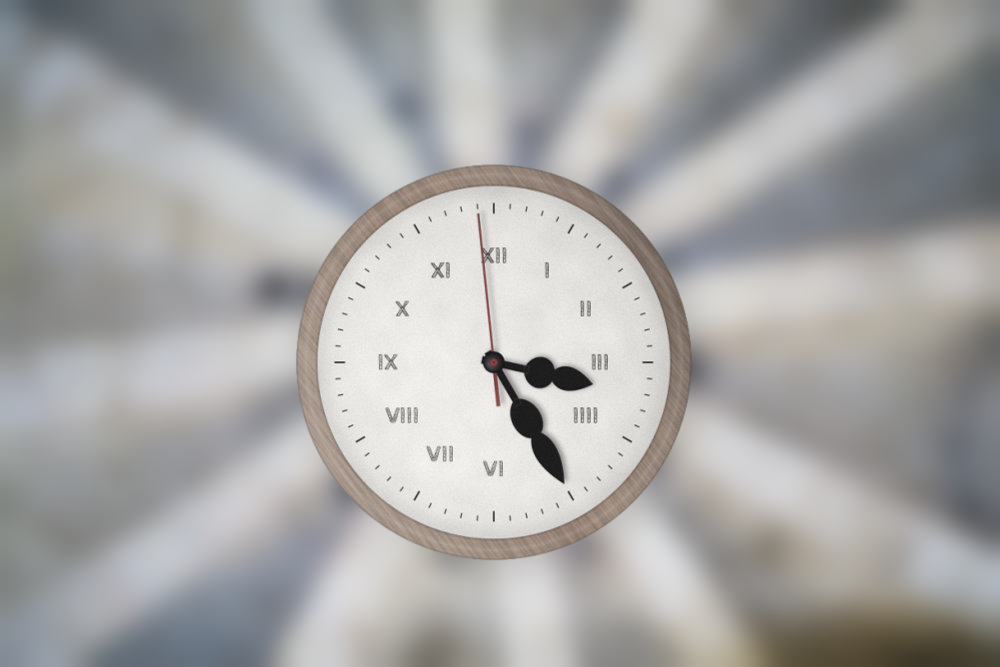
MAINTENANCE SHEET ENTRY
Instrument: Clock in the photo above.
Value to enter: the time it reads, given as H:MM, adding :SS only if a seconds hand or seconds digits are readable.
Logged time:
3:24:59
